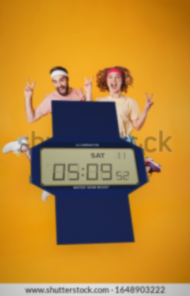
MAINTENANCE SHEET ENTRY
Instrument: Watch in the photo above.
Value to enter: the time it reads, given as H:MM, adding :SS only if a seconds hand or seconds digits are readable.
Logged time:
5:09
